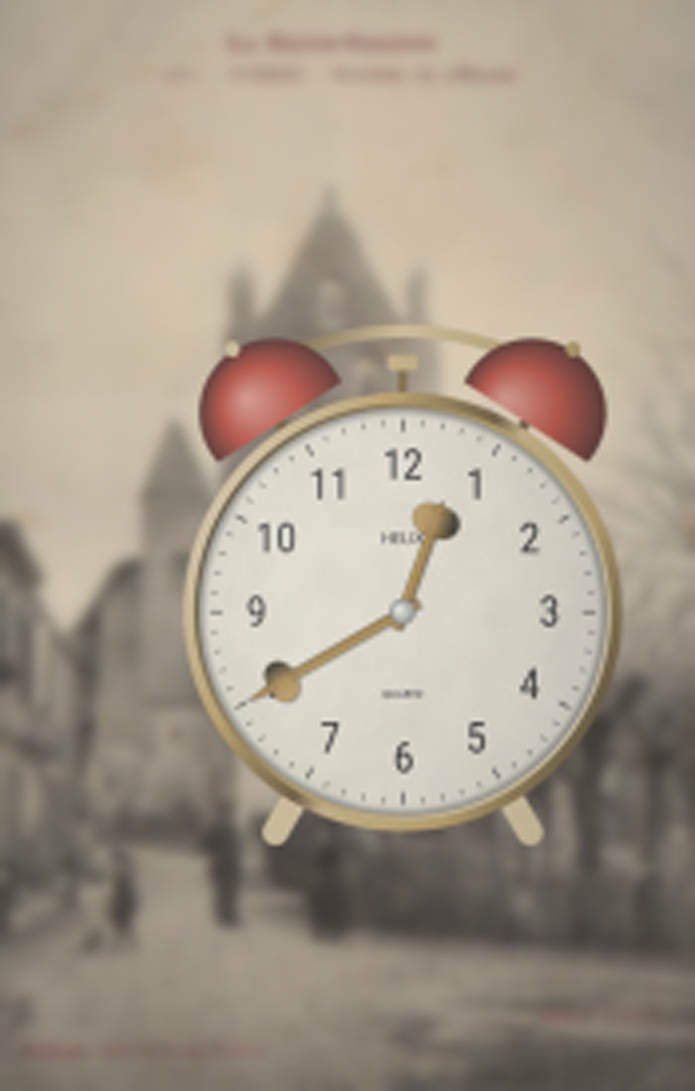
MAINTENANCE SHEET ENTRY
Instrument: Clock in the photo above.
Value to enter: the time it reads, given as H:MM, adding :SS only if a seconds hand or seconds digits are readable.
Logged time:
12:40
